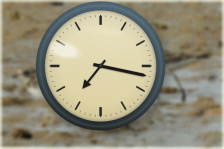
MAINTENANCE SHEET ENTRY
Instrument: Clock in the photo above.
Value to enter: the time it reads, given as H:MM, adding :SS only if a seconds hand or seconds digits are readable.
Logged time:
7:17
